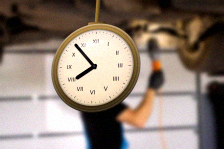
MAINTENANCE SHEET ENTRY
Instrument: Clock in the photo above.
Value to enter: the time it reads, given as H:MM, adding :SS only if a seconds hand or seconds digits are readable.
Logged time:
7:53
